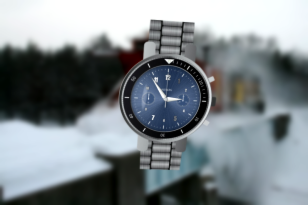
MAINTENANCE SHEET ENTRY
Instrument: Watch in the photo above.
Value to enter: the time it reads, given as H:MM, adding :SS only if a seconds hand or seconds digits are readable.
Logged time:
2:54
